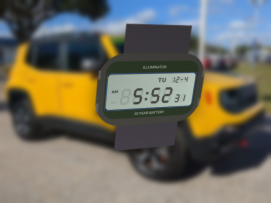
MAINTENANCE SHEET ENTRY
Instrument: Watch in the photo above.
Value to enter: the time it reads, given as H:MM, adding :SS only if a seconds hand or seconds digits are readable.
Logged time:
5:52
